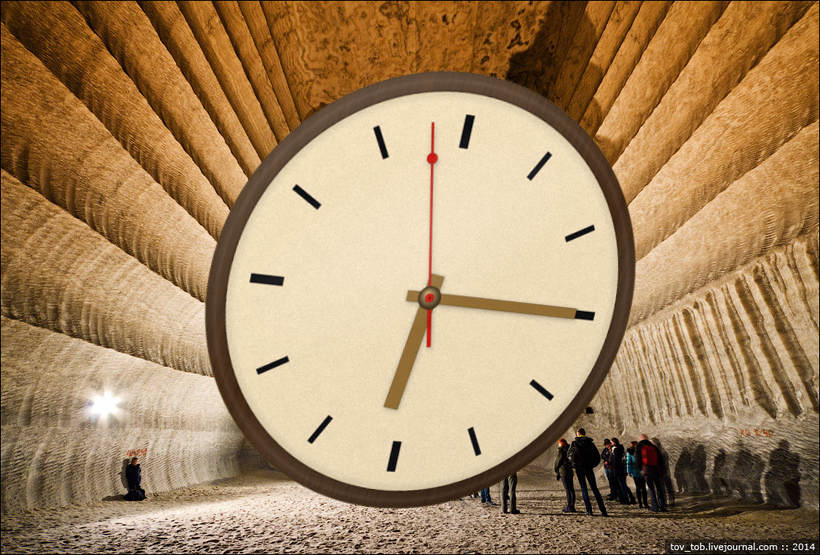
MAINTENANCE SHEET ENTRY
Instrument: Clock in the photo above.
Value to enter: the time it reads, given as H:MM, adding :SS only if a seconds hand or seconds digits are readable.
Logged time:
6:14:58
